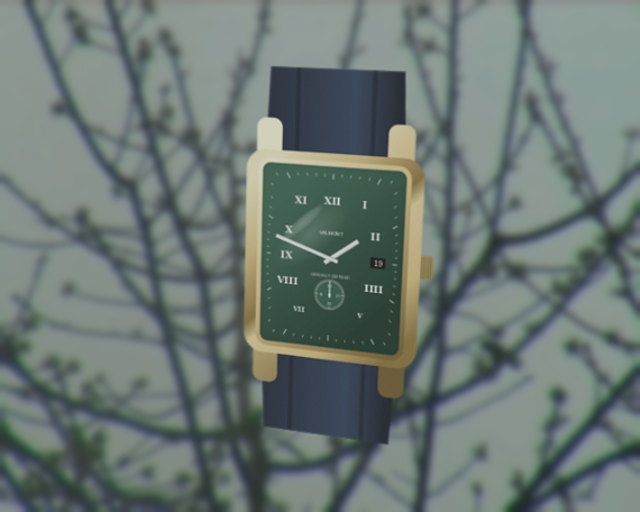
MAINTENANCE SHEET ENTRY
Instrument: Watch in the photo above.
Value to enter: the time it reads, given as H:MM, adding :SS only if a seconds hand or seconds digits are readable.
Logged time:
1:48
